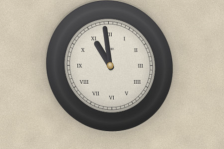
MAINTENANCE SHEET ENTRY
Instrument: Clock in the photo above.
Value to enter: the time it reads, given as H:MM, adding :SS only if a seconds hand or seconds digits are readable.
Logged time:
10:59
